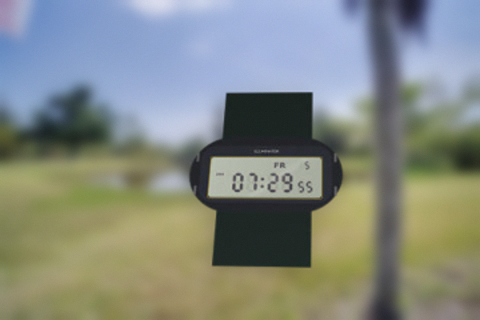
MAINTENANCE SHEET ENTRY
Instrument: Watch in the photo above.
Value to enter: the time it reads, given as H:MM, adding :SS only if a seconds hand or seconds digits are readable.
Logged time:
7:29:55
